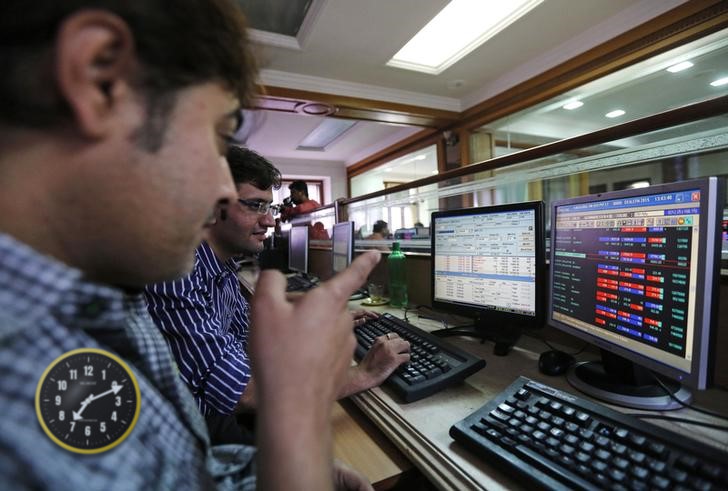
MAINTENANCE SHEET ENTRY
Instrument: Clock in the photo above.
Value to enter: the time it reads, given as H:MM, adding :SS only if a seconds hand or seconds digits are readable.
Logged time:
7:11
